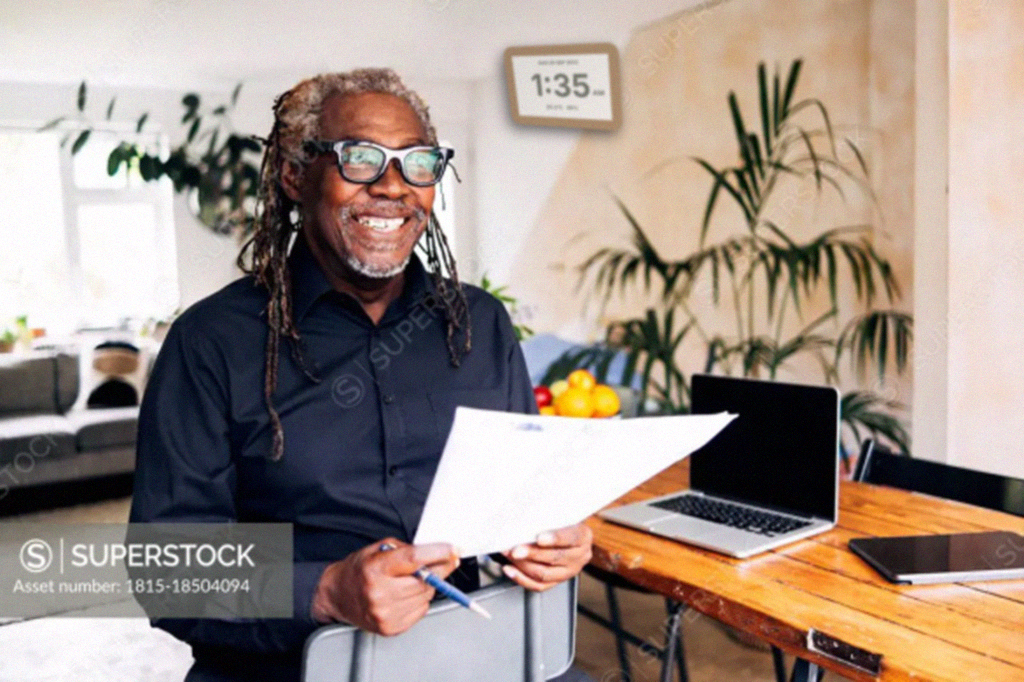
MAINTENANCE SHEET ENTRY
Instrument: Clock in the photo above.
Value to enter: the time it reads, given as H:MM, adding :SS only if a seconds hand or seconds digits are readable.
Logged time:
1:35
